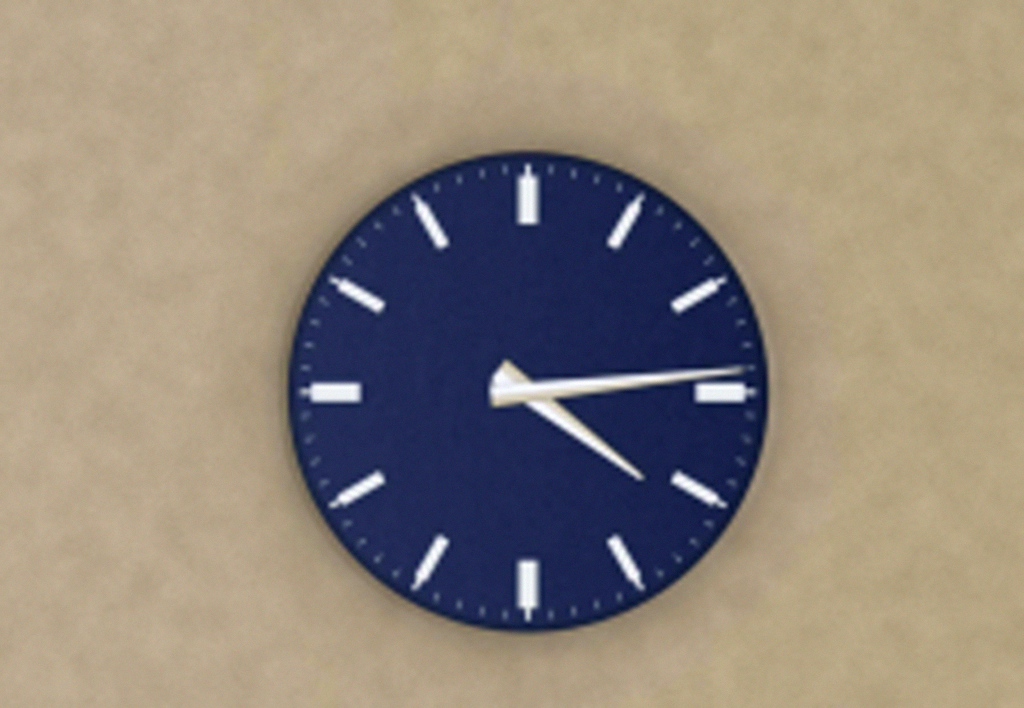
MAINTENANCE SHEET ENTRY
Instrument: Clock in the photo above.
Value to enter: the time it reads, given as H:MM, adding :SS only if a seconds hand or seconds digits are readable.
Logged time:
4:14
